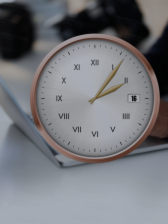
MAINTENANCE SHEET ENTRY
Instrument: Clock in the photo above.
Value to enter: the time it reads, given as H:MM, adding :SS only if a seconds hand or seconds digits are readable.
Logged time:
2:06
